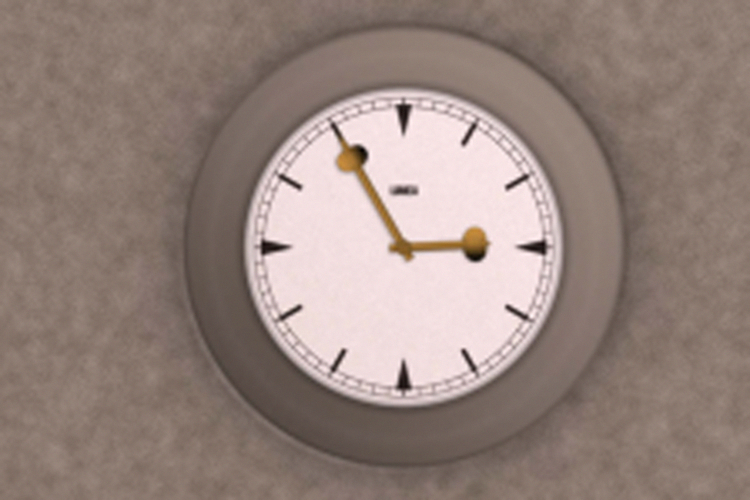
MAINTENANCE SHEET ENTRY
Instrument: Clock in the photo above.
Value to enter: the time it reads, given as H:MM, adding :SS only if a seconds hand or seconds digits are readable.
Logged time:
2:55
